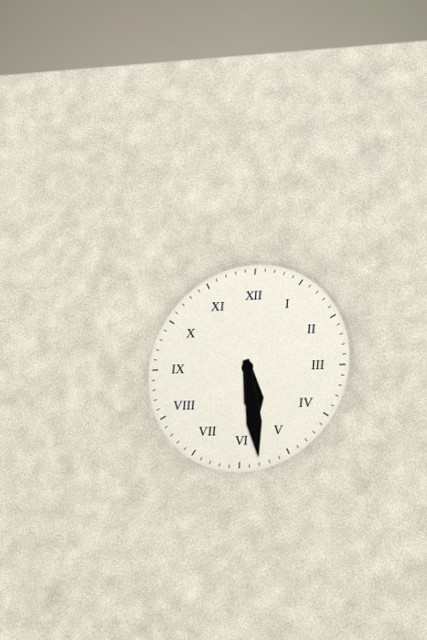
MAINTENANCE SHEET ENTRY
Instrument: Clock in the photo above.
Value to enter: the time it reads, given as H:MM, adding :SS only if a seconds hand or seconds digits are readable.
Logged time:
5:28
